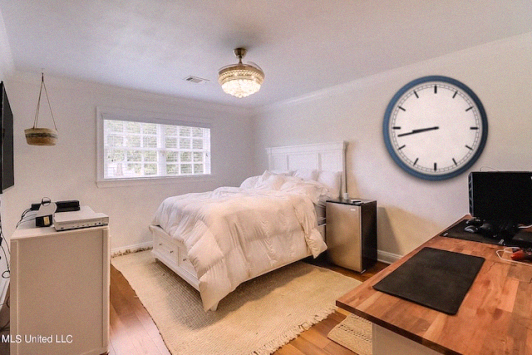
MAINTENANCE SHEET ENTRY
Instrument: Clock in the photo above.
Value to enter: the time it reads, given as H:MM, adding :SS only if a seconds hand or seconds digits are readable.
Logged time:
8:43
